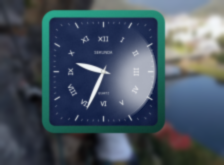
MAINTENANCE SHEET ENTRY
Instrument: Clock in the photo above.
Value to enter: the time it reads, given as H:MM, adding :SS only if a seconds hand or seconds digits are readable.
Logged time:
9:34
